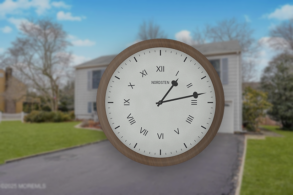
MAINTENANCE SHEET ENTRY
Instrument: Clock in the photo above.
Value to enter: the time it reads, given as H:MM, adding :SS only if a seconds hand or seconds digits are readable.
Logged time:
1:13
